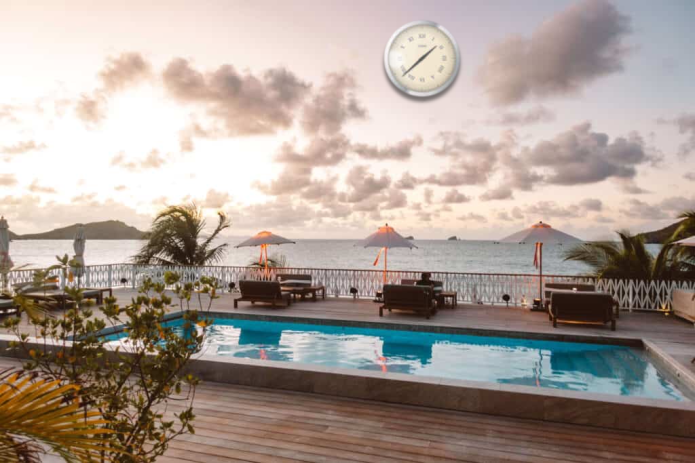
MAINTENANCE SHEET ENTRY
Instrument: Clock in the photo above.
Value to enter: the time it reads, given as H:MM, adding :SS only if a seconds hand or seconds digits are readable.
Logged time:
1:38
